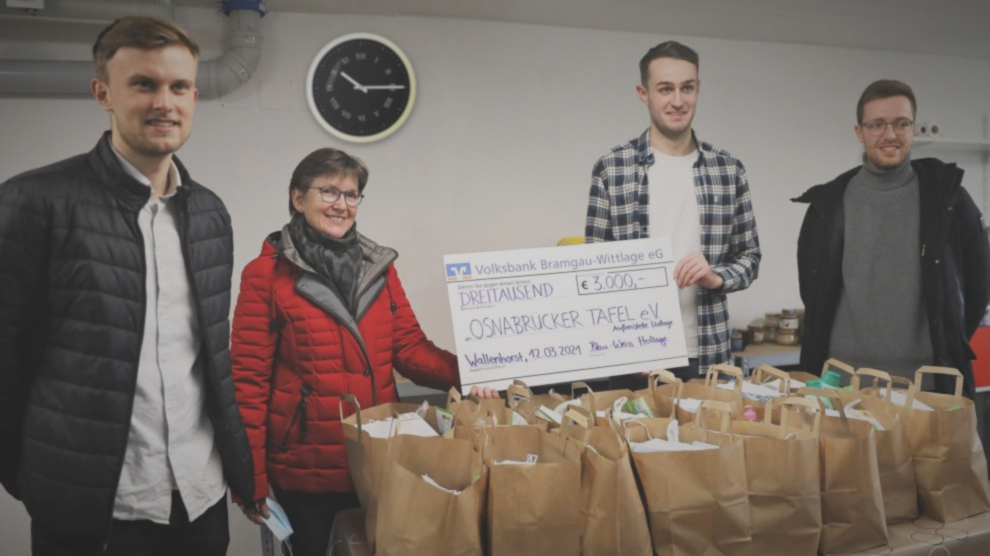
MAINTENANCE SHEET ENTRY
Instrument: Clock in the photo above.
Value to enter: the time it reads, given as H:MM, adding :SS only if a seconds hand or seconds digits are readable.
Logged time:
10:15
